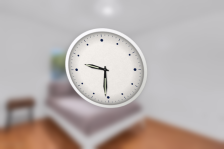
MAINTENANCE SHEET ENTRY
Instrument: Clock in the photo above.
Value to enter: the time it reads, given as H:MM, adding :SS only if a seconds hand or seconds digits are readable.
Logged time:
9:31
